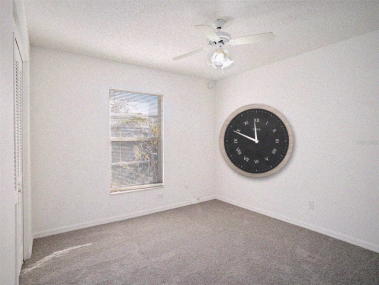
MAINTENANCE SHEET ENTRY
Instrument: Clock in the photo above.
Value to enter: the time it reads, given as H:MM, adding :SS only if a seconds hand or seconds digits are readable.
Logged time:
11:49
